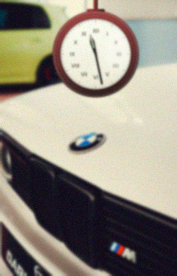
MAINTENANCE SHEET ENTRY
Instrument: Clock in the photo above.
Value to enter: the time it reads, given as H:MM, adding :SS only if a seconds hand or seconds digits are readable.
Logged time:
11:28
